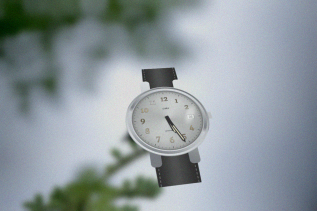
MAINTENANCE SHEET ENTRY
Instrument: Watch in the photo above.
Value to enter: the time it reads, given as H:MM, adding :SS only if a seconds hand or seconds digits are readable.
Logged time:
5:26
